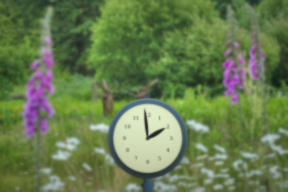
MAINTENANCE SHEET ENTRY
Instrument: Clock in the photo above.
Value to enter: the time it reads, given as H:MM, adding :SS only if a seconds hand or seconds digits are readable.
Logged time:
1:59
